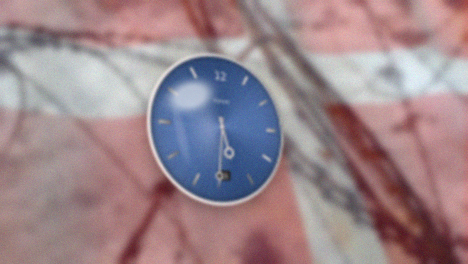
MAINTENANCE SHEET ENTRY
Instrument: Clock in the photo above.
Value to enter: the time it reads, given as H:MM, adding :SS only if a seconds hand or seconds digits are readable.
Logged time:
5:31
